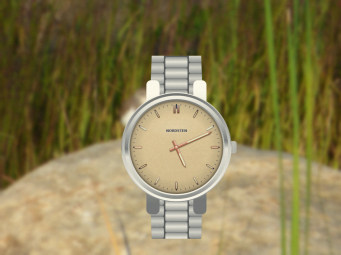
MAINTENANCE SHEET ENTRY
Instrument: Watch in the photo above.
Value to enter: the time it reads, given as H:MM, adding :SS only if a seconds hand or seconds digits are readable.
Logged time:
5:11
